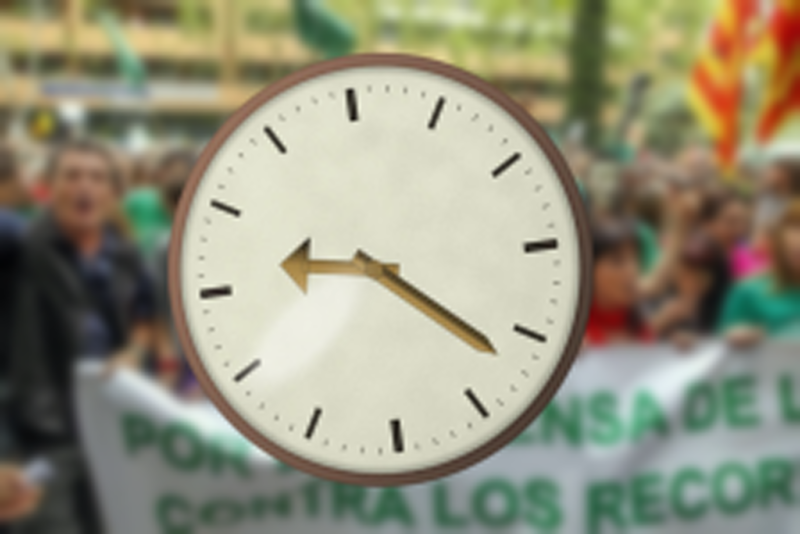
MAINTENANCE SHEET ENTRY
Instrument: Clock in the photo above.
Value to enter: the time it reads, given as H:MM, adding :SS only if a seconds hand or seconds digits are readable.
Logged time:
9:22
